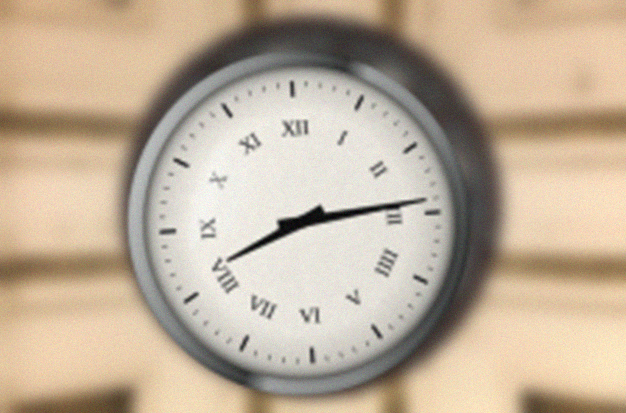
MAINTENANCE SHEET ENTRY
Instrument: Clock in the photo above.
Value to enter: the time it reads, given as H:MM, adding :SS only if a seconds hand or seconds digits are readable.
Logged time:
8:14
